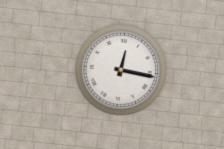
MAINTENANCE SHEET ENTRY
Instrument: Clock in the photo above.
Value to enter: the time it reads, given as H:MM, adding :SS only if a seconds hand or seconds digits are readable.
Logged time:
12:16
